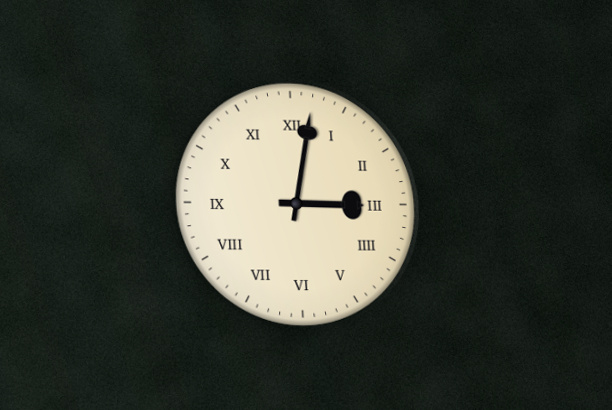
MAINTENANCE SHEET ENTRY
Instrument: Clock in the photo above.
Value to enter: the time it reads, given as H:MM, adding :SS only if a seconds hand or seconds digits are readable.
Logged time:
3:02
